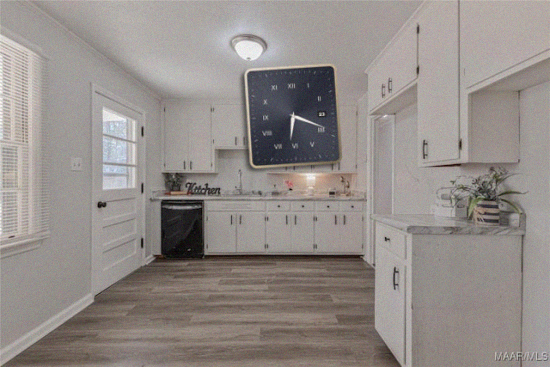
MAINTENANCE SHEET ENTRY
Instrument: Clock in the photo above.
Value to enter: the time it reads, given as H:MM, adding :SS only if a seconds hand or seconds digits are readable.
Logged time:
6:19
